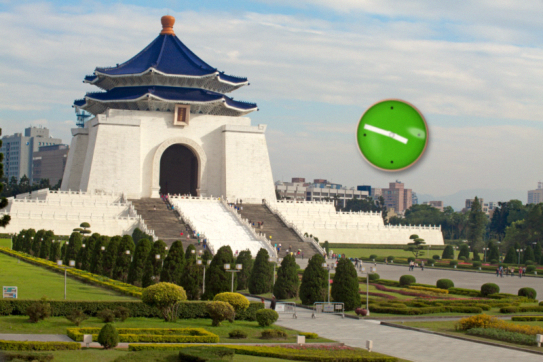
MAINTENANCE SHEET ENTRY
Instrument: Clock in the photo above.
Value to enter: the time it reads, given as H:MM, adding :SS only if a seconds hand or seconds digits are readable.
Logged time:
3:48
